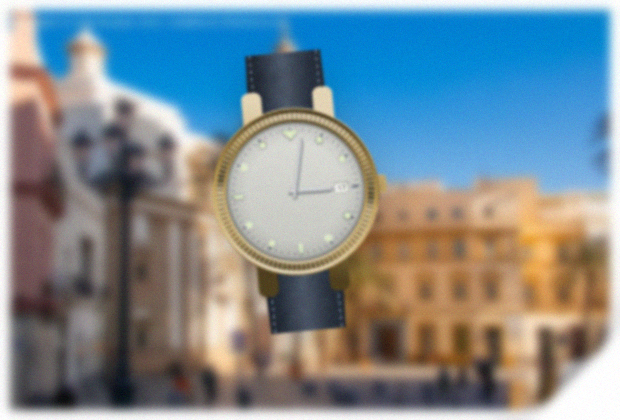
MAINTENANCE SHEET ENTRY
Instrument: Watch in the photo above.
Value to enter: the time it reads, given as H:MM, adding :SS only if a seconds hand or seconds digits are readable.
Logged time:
3:02
